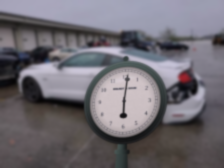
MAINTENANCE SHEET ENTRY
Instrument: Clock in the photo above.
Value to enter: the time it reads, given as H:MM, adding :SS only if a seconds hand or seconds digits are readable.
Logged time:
6:01
